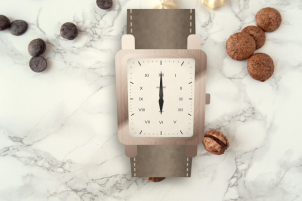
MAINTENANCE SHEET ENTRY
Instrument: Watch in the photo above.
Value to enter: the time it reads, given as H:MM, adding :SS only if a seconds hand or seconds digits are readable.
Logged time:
6:00
